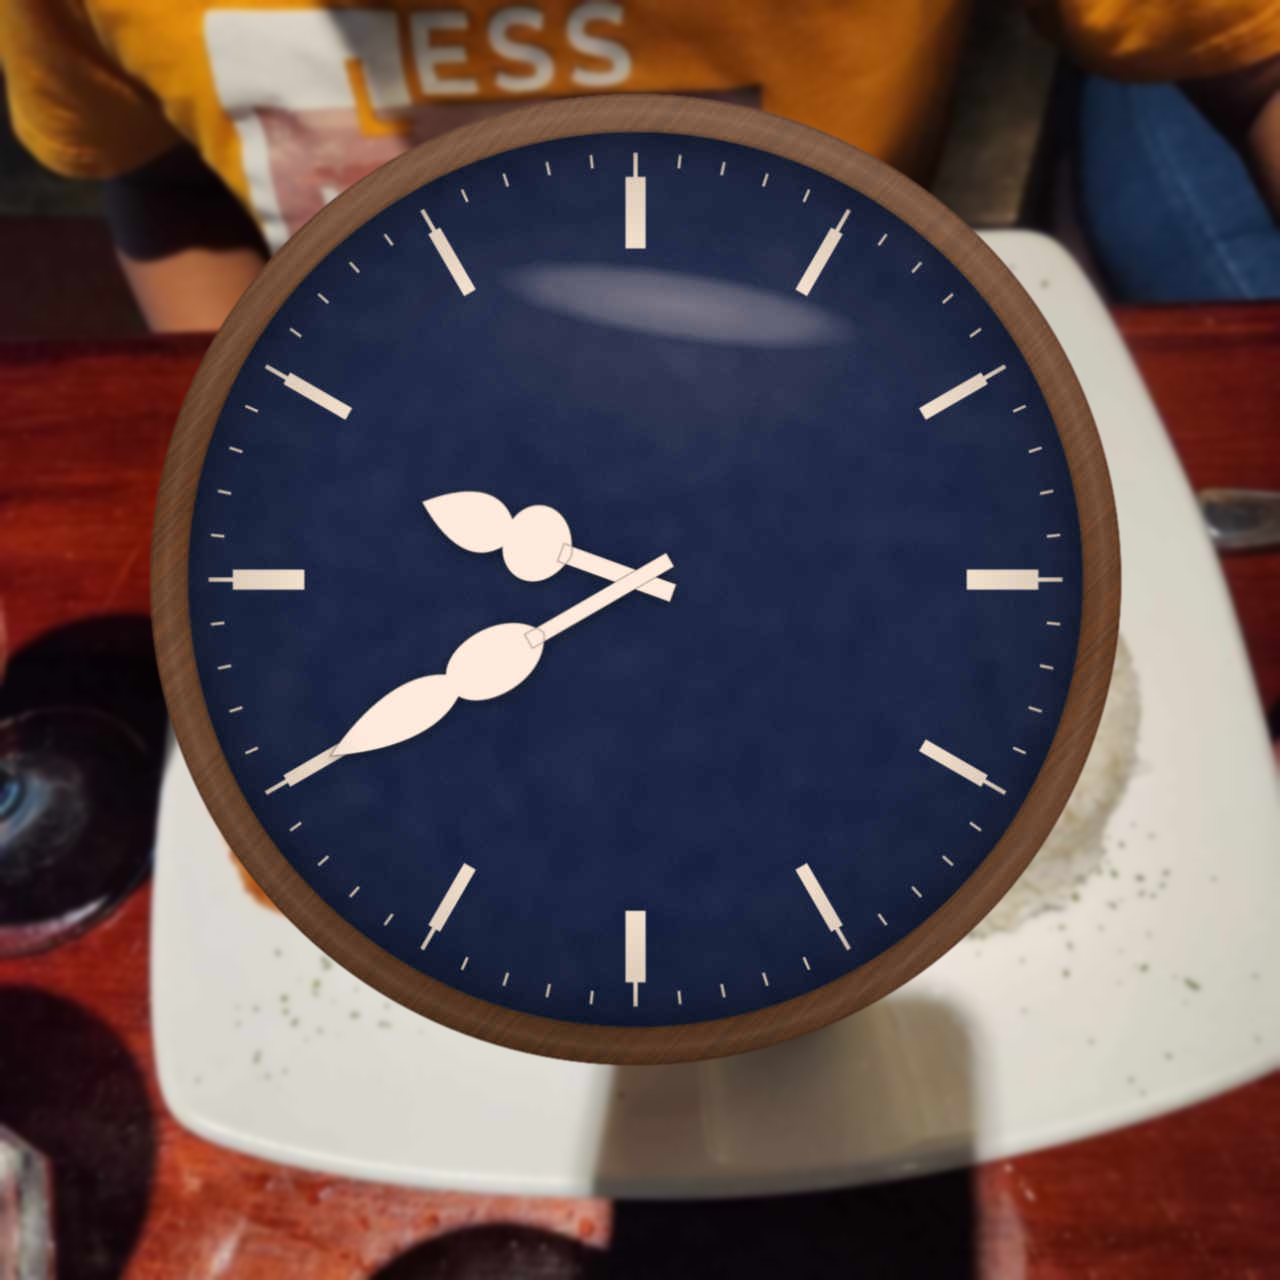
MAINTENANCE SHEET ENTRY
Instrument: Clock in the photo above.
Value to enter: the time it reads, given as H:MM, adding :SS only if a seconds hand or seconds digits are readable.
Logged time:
9:40
